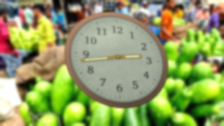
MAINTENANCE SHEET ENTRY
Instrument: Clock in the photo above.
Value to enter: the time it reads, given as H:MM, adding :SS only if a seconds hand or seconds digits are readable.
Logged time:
2:43
